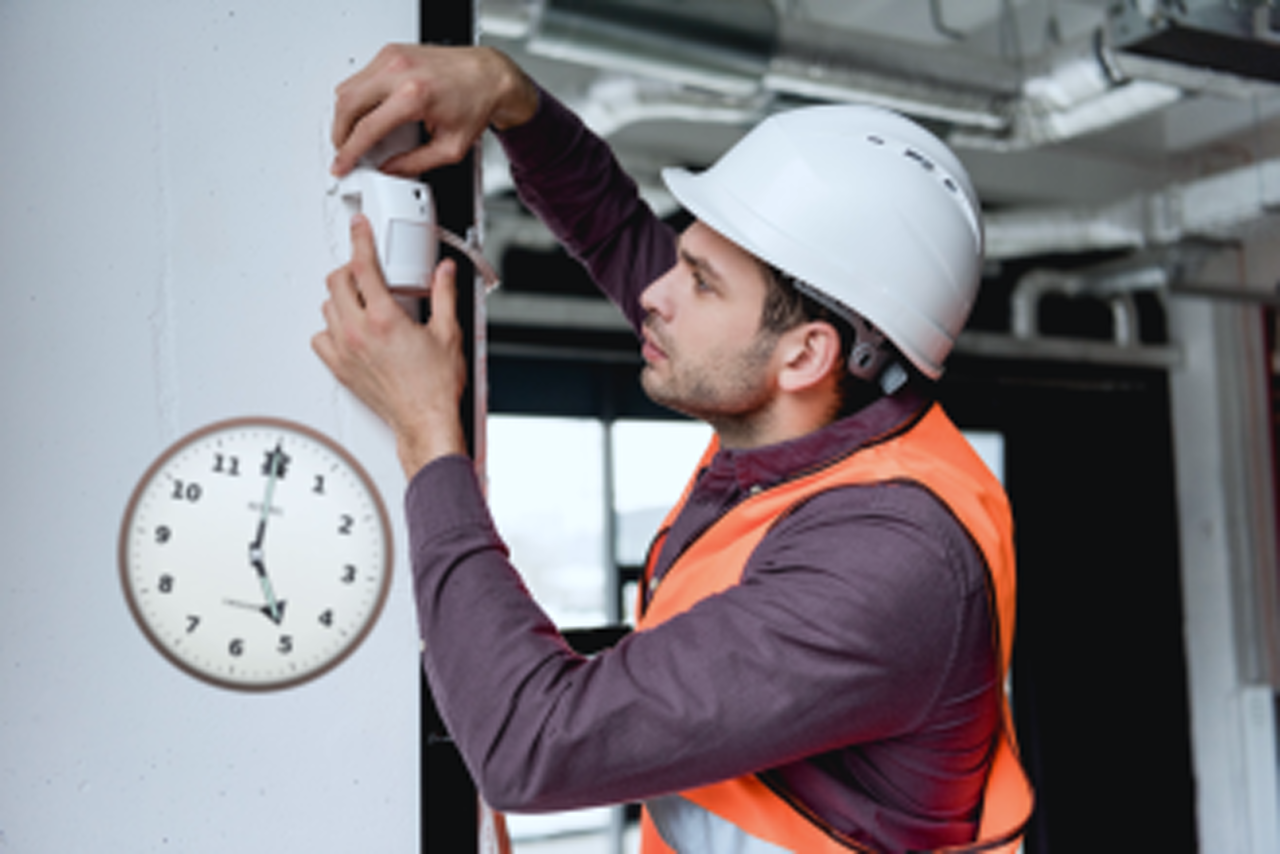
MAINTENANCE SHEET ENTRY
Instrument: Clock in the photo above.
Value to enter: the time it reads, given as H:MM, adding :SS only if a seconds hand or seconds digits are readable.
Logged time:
5:00
